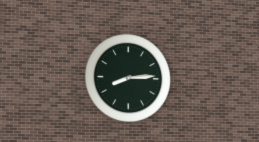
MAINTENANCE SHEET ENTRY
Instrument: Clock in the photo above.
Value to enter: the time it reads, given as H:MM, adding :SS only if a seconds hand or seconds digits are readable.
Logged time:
8:14
